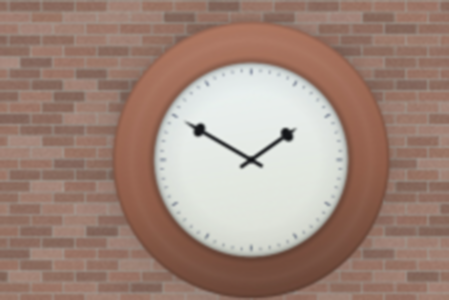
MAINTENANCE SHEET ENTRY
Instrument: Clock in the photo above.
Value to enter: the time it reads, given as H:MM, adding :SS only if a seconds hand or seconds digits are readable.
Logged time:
1:50
